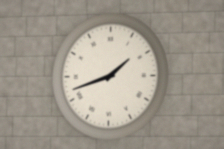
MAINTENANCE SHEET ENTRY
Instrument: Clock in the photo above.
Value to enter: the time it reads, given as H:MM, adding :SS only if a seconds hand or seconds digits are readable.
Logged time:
1:42
